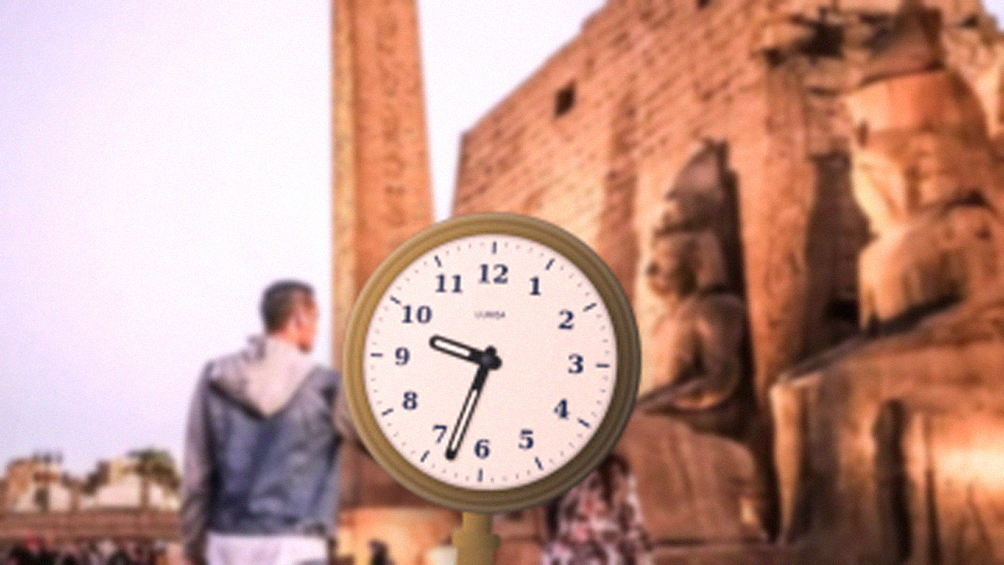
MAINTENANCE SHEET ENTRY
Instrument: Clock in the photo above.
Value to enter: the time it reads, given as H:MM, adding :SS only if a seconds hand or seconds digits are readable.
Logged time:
9:33
